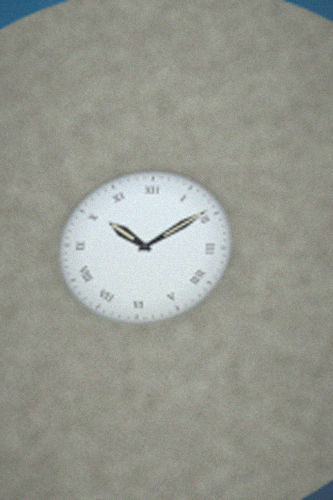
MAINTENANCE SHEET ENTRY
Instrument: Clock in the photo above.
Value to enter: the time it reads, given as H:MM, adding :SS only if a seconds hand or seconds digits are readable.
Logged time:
10:09
